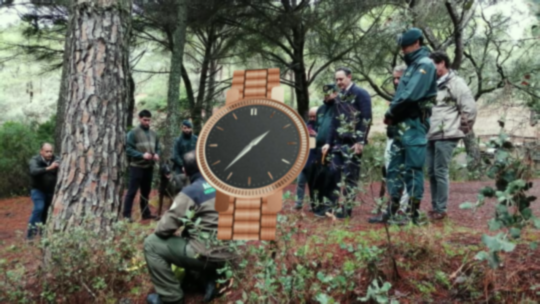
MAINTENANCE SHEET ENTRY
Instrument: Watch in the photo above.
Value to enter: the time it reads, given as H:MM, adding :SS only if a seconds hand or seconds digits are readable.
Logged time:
1:37
